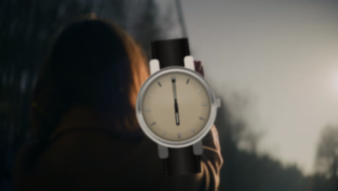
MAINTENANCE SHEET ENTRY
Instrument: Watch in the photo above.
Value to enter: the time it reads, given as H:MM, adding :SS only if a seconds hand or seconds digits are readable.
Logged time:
6:00
